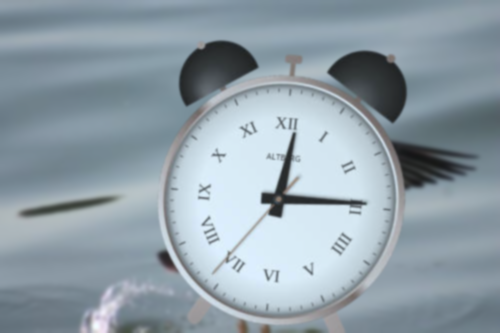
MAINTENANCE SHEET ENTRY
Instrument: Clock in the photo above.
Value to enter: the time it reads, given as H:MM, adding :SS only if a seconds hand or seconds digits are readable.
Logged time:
12:14:36
